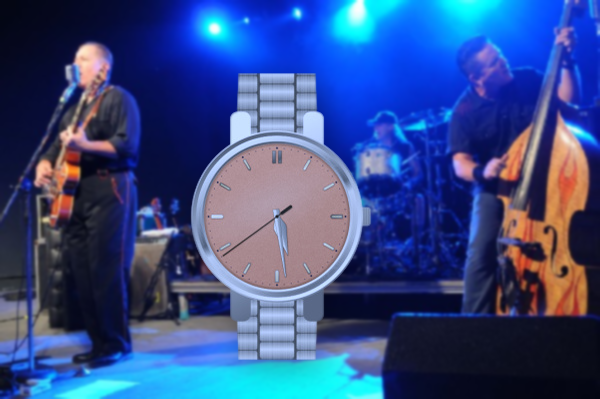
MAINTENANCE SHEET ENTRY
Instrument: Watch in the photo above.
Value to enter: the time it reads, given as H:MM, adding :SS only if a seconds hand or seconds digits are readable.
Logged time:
5:28:39
